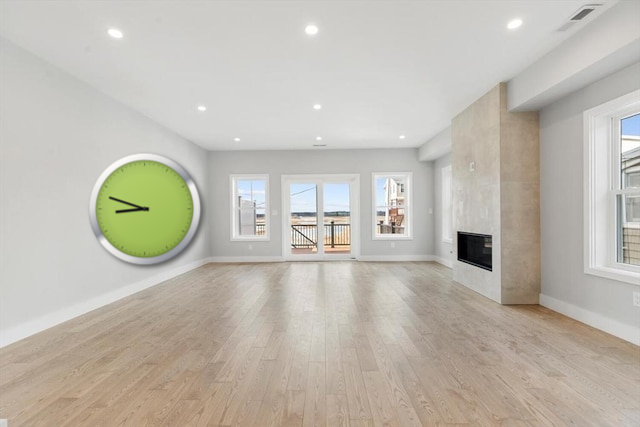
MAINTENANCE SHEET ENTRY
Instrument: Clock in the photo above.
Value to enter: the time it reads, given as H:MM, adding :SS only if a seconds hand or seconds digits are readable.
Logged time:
8:48
